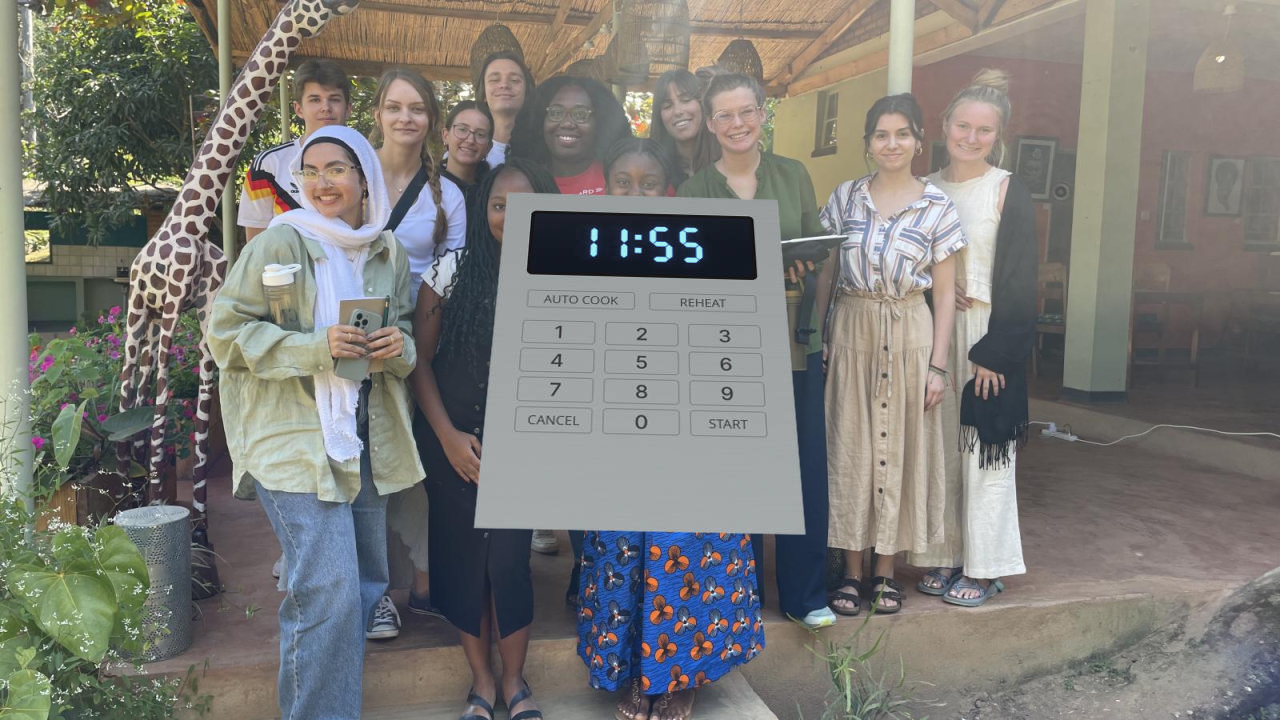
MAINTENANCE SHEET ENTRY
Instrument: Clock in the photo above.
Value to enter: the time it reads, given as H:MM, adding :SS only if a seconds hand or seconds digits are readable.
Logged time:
11:55
